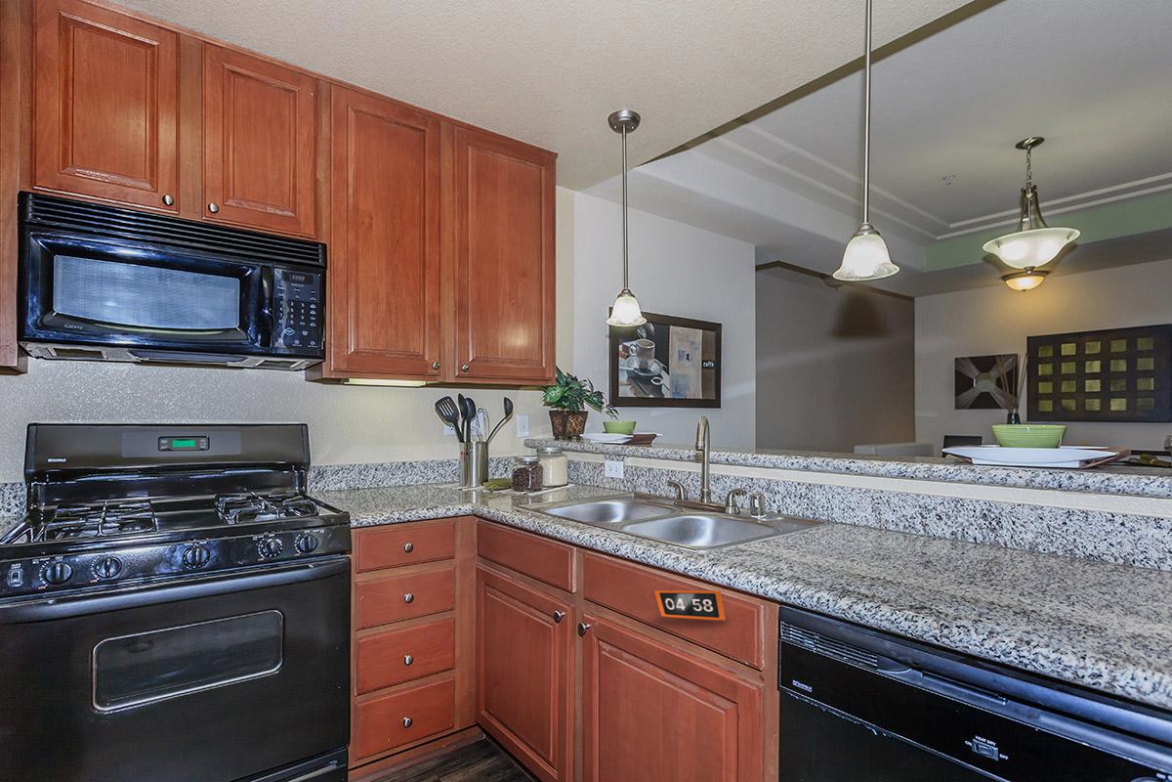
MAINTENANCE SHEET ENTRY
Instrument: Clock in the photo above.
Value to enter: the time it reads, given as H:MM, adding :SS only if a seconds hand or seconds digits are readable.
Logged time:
4:58
